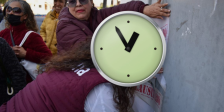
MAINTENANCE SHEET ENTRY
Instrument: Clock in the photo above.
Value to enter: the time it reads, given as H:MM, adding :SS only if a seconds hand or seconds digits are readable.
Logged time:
12:55
